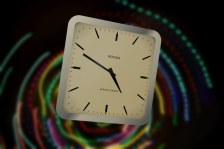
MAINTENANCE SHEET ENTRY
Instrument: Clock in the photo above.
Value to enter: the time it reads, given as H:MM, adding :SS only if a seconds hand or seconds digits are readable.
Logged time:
4:49
